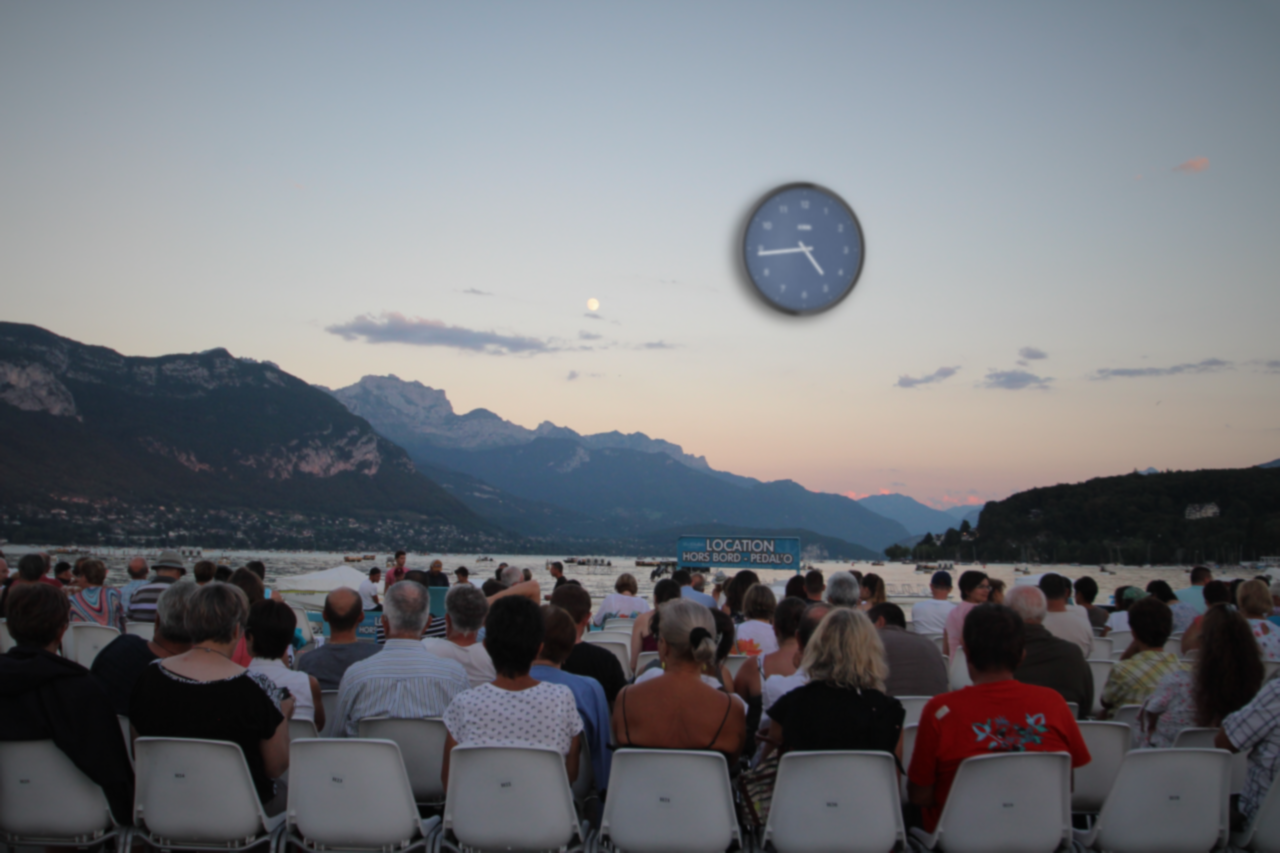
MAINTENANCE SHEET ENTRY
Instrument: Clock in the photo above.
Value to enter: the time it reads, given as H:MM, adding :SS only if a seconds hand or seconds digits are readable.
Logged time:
4:44
